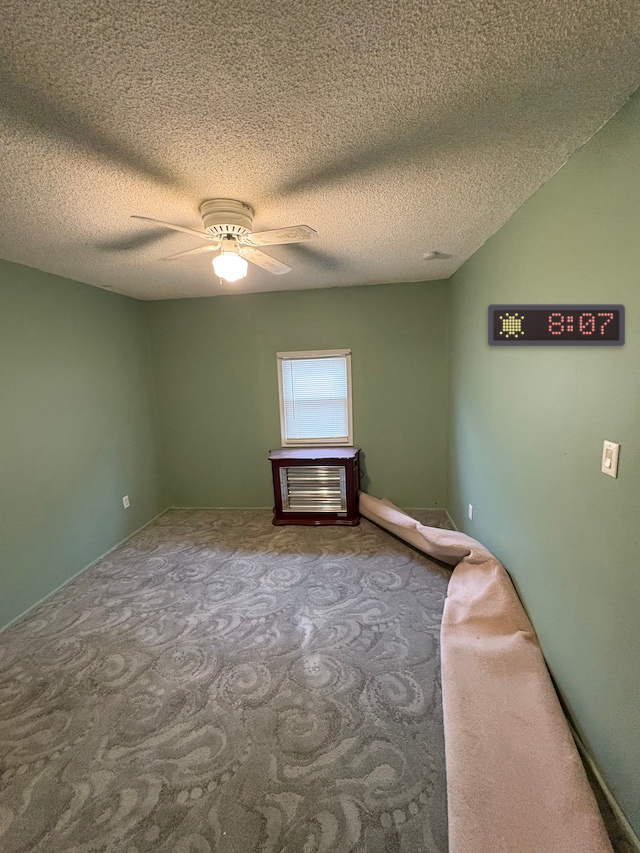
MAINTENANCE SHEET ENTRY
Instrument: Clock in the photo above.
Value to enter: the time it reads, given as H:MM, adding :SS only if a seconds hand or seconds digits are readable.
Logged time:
8:07
